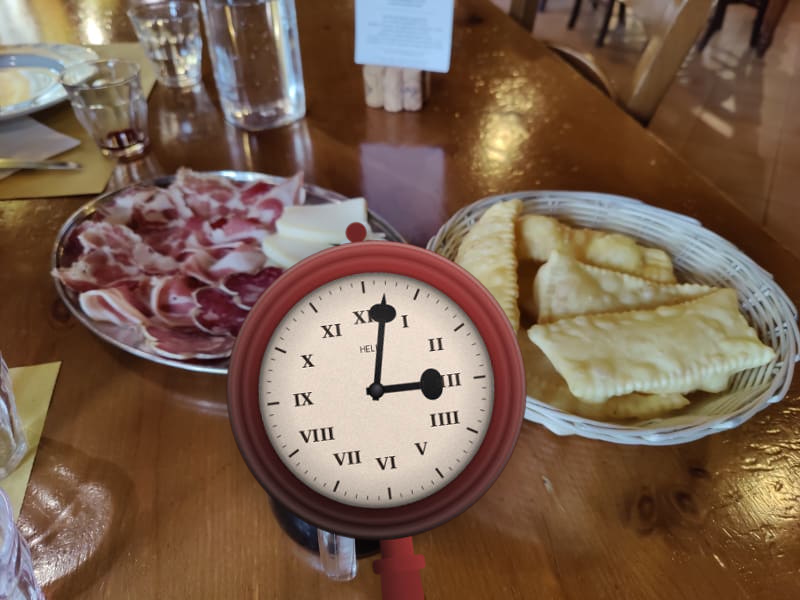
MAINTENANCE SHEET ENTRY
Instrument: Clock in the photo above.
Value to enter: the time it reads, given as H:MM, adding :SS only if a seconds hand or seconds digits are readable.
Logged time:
3:02
